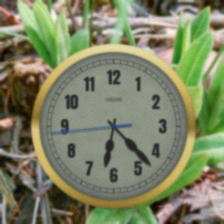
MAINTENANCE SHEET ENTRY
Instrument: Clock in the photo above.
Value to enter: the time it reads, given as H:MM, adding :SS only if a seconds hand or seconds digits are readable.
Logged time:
6:22:44
